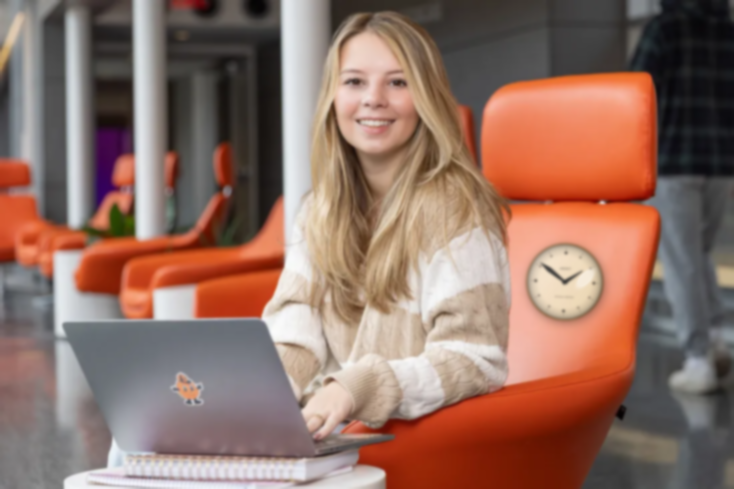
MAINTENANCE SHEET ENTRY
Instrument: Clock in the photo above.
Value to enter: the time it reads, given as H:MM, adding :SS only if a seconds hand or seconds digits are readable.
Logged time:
1:51
